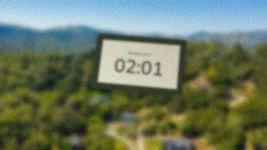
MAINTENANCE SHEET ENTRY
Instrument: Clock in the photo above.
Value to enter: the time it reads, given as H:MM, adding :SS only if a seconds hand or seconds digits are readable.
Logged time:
2:01
